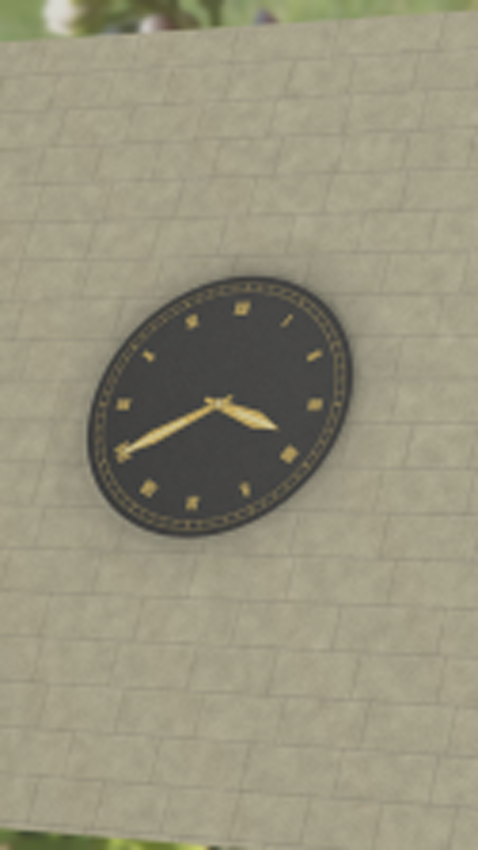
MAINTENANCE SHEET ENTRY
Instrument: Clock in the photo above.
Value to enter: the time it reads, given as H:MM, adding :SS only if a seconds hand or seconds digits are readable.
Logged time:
3:40
